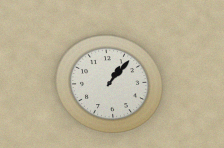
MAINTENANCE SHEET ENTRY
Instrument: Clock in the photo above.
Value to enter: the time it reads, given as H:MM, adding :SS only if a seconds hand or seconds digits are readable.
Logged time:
1:07
